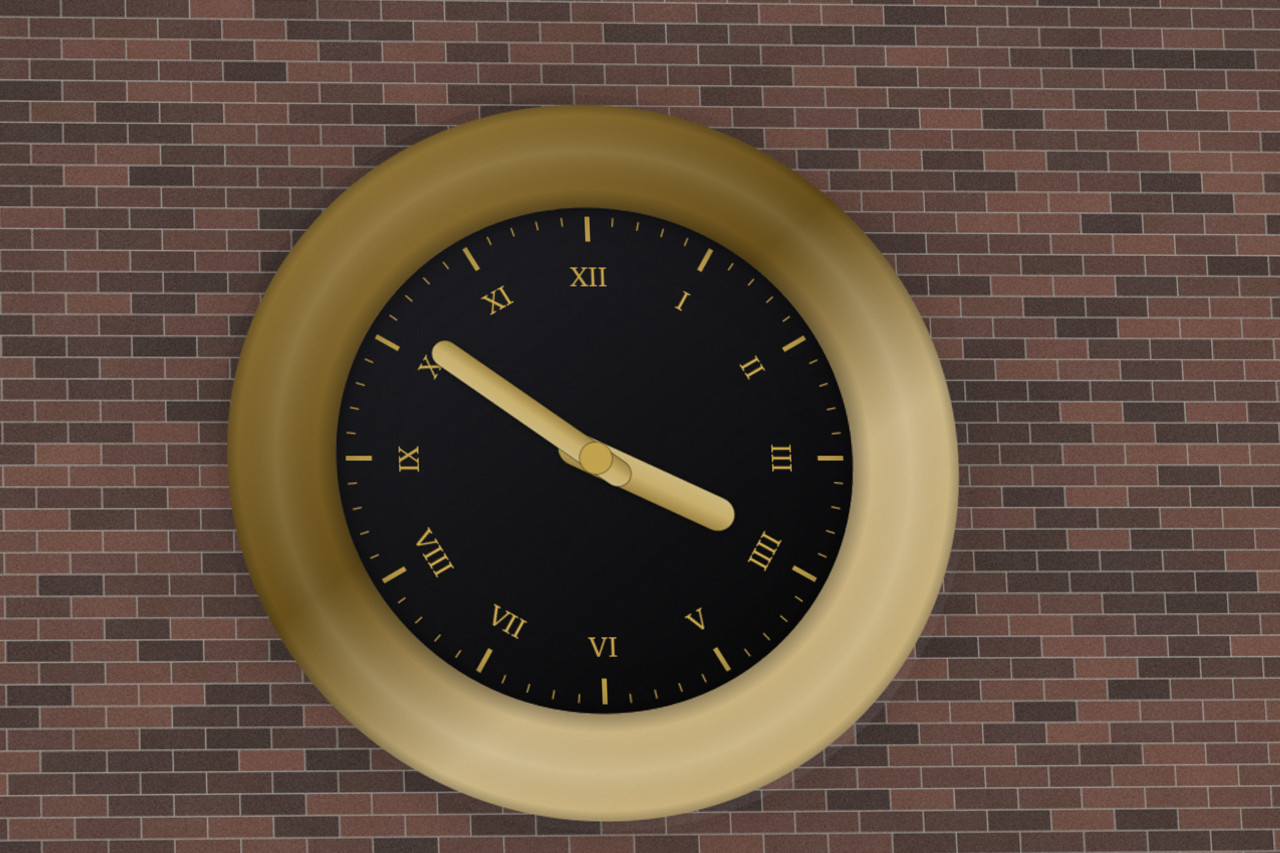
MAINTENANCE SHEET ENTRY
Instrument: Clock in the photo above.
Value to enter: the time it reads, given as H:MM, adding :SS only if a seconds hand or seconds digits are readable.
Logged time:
3:51
